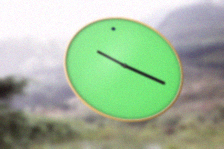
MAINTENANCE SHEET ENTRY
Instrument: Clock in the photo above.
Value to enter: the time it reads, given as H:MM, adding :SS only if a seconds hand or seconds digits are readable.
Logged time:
10:21
